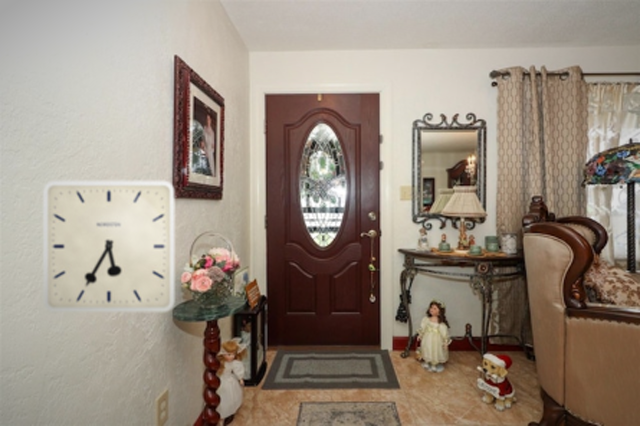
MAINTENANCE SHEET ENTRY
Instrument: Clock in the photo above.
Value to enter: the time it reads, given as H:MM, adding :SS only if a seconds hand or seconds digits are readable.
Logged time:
5:35
